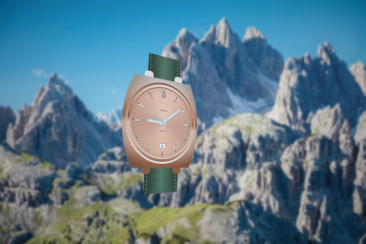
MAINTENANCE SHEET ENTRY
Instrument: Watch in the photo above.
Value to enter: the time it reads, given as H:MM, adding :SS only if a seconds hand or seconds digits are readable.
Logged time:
9:09
